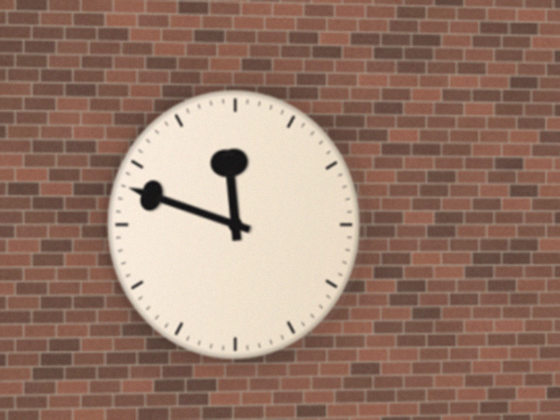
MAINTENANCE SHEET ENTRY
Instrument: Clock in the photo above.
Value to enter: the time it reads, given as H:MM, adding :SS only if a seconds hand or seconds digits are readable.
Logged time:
11:48
